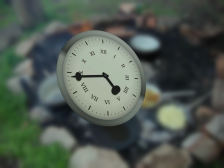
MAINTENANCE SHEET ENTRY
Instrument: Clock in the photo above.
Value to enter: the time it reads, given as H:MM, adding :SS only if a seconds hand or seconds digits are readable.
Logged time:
4:44
